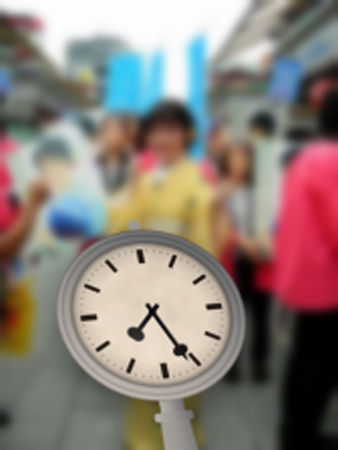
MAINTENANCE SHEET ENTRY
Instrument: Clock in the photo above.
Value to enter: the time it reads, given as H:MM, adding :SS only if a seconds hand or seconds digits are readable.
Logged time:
7:26
